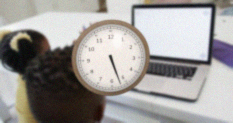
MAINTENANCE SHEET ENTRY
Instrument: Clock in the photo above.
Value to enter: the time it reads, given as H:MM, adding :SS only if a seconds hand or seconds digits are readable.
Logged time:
5:27
